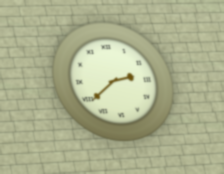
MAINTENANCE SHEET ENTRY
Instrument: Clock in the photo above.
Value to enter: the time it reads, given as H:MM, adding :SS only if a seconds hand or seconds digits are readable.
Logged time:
2:39
